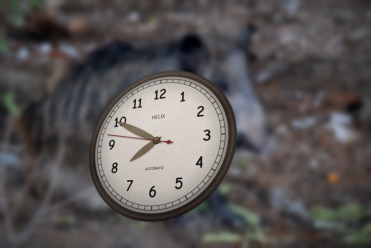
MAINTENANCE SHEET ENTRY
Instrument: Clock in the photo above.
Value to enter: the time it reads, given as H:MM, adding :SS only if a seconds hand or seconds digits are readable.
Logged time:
7:49:47
